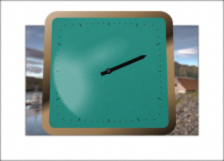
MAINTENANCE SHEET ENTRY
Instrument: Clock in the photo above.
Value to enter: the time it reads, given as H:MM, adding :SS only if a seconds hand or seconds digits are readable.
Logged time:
2:11
